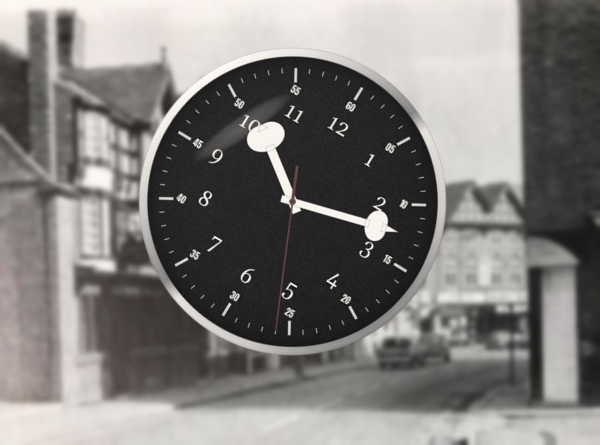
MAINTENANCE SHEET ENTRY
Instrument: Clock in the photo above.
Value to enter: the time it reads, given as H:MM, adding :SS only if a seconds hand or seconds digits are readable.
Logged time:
10:12:26
